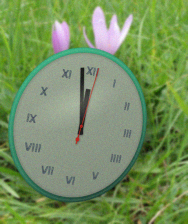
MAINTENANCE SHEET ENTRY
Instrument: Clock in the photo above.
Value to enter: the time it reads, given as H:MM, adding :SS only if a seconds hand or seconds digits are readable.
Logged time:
11:58:01
